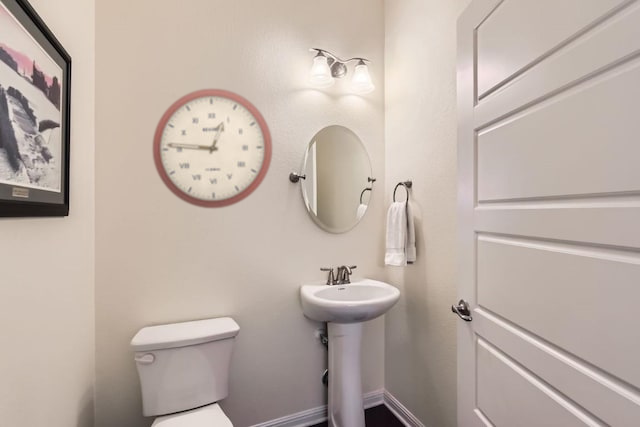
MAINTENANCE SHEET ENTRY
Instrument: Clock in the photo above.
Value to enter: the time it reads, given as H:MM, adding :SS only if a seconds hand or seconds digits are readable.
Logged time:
12:46
